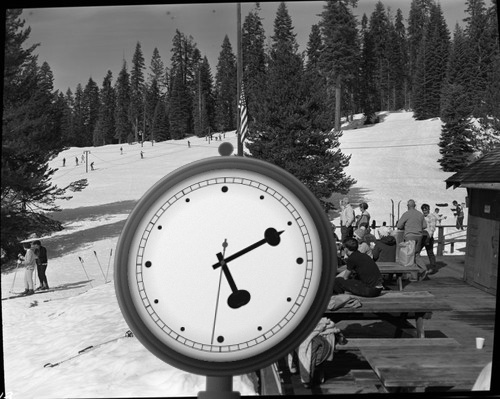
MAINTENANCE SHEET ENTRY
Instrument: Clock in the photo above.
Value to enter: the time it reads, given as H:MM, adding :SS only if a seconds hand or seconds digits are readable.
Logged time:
5:10:31
